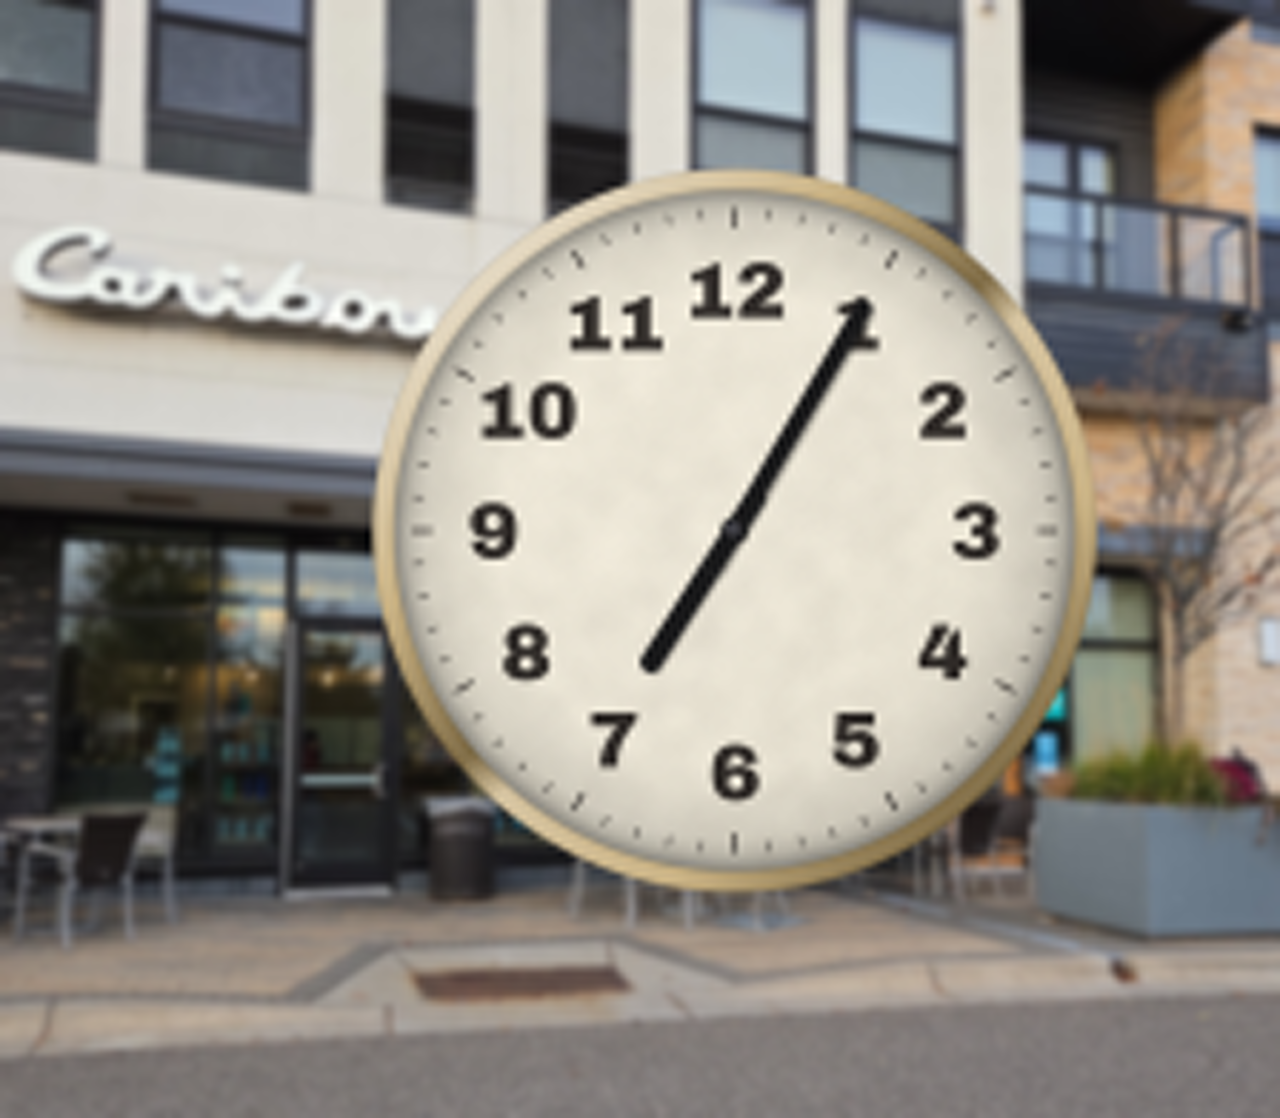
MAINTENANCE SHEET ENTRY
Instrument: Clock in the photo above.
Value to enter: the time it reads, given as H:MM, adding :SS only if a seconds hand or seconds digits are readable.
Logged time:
7:05
